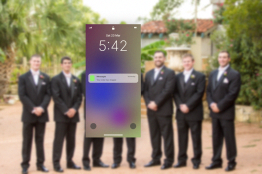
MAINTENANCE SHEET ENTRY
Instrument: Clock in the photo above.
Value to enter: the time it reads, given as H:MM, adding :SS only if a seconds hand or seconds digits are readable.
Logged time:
5:42
